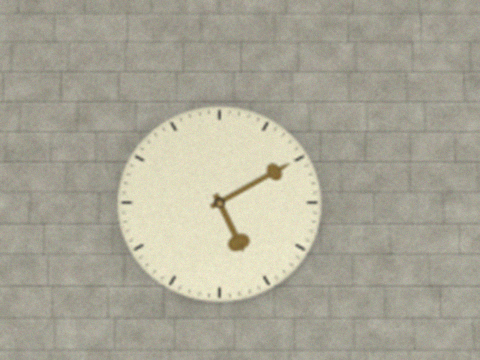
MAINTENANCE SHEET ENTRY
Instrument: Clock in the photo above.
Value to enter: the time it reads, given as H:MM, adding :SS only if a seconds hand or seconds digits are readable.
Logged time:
5:10
